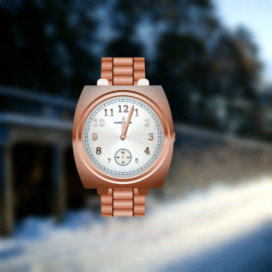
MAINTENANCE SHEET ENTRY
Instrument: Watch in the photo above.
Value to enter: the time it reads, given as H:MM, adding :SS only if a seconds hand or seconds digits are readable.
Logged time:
12:03
